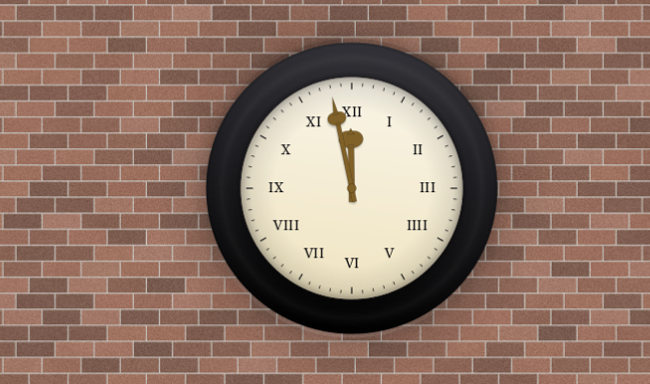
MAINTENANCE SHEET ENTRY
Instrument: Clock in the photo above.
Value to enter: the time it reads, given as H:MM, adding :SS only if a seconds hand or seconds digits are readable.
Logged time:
11:58
